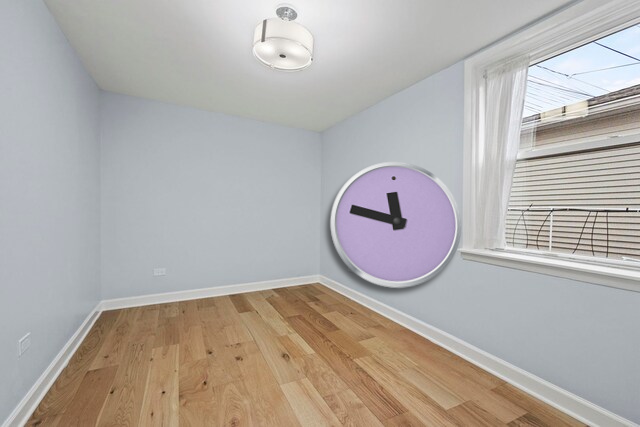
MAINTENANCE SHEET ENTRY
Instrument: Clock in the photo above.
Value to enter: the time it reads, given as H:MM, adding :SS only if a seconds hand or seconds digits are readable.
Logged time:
11:48
